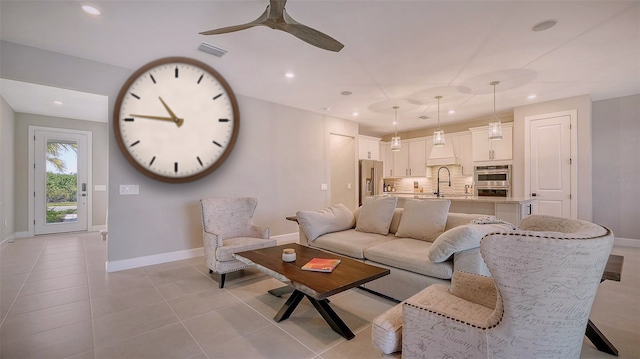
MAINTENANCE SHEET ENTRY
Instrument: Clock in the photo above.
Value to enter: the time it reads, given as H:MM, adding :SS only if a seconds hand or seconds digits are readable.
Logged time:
10:46
